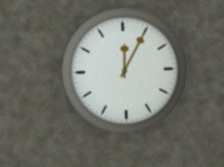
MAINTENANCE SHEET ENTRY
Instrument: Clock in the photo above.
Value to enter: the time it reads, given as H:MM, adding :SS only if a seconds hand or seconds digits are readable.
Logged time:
12:05
